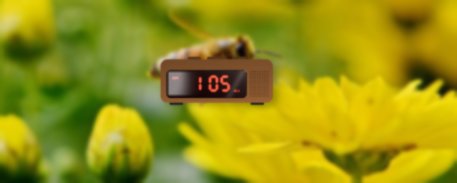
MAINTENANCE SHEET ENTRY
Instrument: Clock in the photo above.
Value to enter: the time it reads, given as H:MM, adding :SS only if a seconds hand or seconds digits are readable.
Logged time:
1:05
